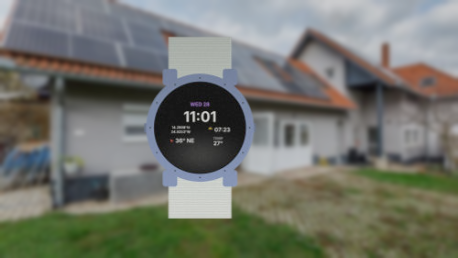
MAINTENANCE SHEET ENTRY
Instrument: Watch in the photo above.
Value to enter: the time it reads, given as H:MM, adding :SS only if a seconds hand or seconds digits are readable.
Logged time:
11:01
